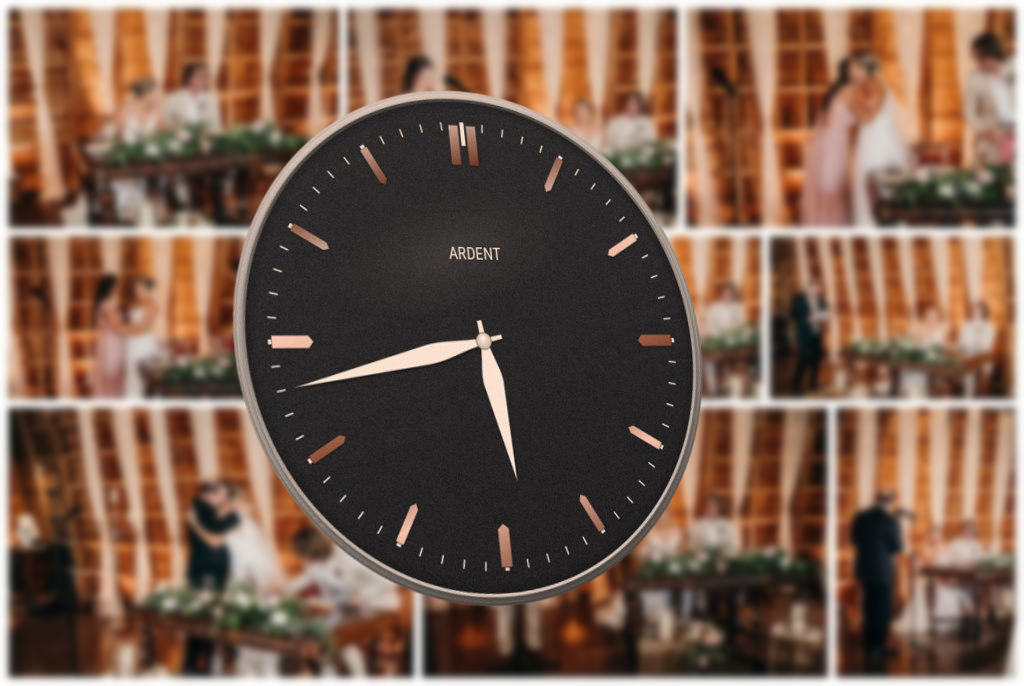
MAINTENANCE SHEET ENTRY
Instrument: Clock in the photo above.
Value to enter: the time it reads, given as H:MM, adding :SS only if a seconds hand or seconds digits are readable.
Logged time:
5:43
